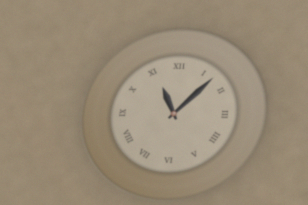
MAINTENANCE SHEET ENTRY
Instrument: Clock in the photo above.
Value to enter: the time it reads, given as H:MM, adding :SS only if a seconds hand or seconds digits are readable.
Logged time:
11:07
